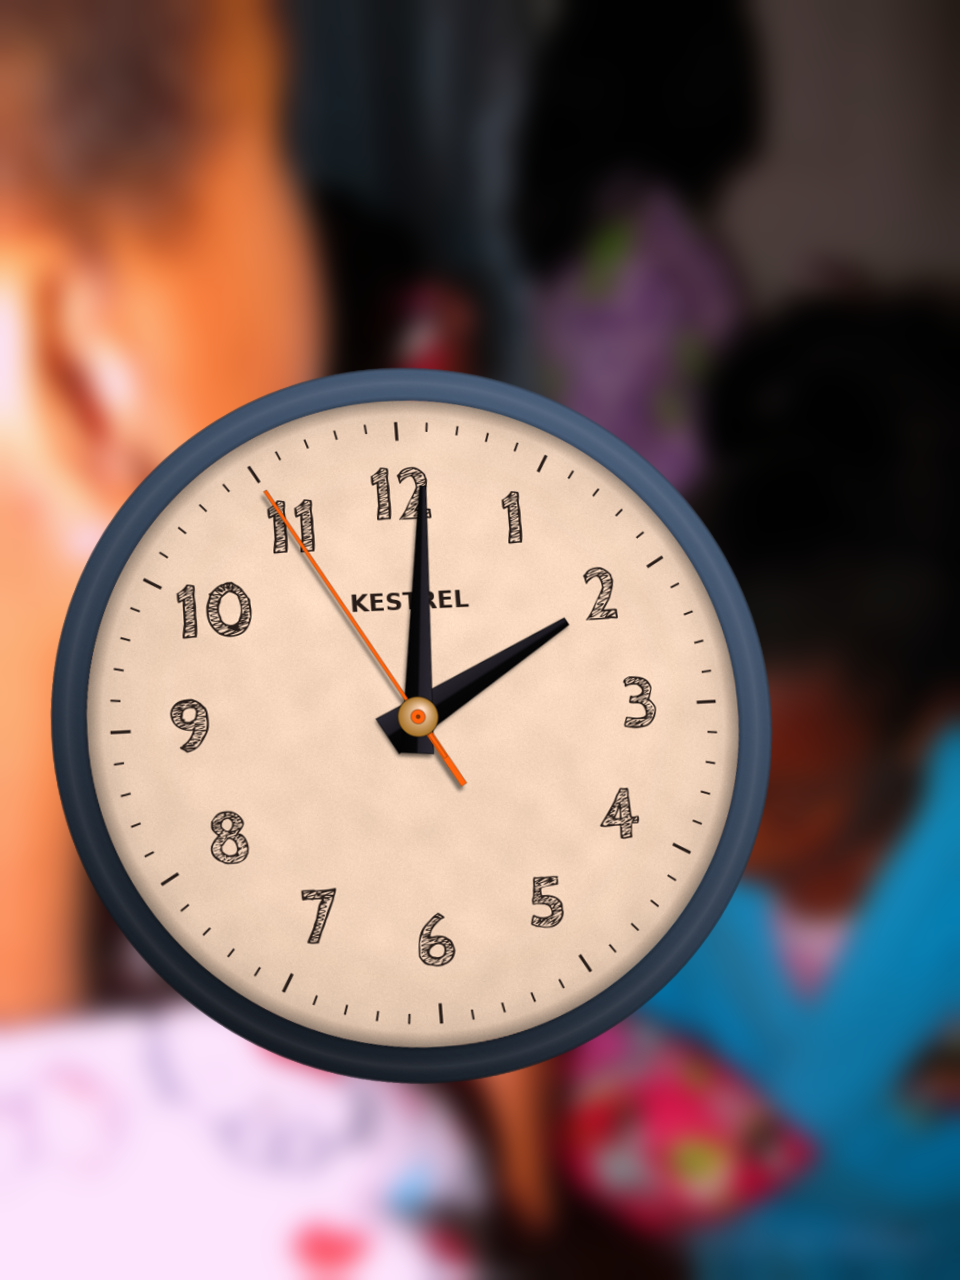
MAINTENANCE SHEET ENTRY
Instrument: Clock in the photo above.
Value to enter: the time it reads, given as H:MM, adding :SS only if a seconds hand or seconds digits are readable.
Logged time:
2:00:55
